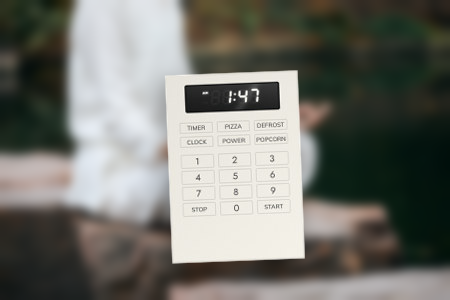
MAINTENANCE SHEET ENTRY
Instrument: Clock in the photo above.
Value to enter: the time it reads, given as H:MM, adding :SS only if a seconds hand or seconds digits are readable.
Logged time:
1:47
